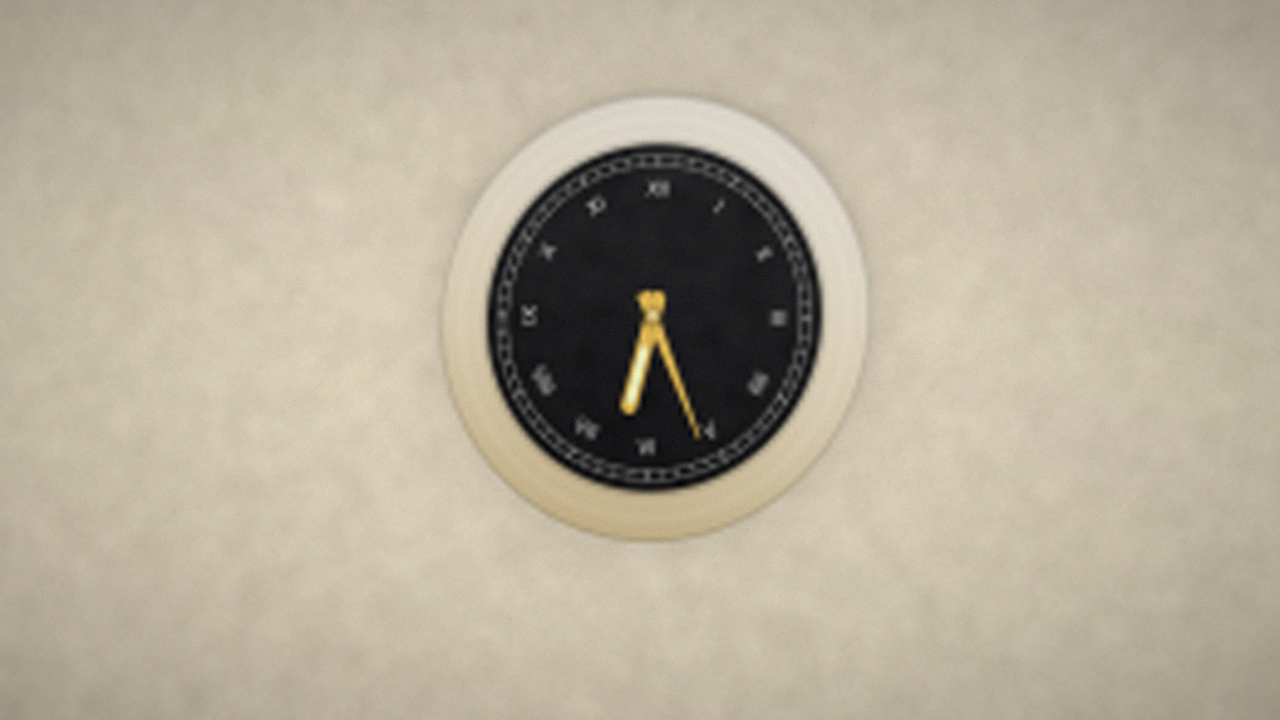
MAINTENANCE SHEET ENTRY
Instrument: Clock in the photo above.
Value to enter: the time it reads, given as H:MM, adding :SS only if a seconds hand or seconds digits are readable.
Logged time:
6:26
